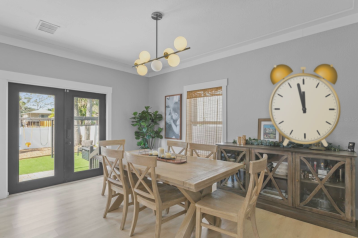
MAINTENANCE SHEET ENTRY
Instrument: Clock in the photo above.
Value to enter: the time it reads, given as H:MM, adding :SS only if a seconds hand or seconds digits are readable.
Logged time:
11:58
